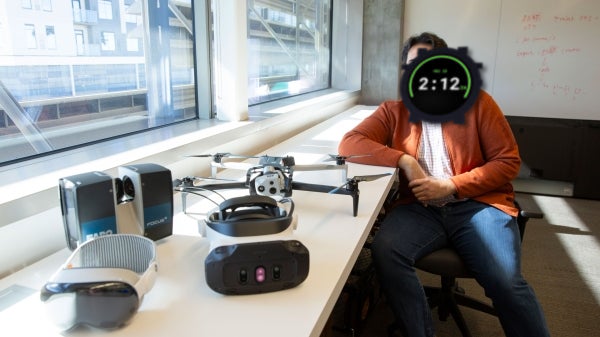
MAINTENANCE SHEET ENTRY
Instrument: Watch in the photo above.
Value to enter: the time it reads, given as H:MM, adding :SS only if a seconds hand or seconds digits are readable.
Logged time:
2:12
